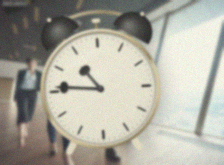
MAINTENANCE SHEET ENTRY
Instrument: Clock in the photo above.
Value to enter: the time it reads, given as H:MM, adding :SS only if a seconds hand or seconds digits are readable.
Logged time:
10:46
